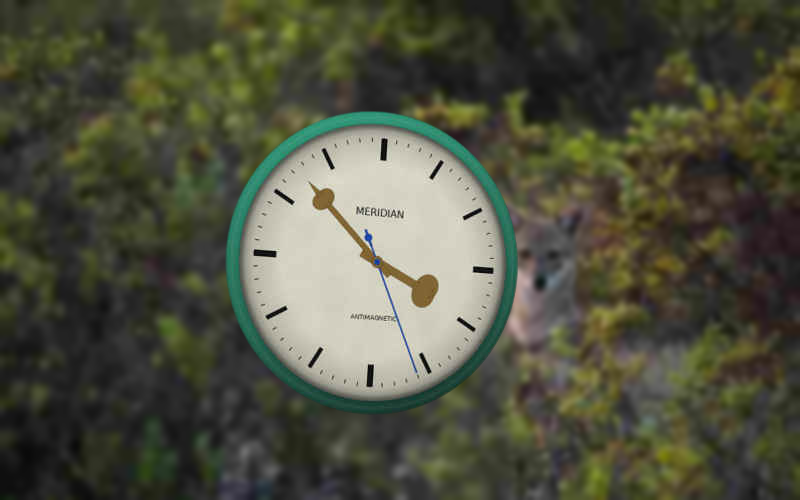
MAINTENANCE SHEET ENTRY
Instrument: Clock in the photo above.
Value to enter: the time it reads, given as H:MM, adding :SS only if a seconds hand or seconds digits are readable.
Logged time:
3:52:26
